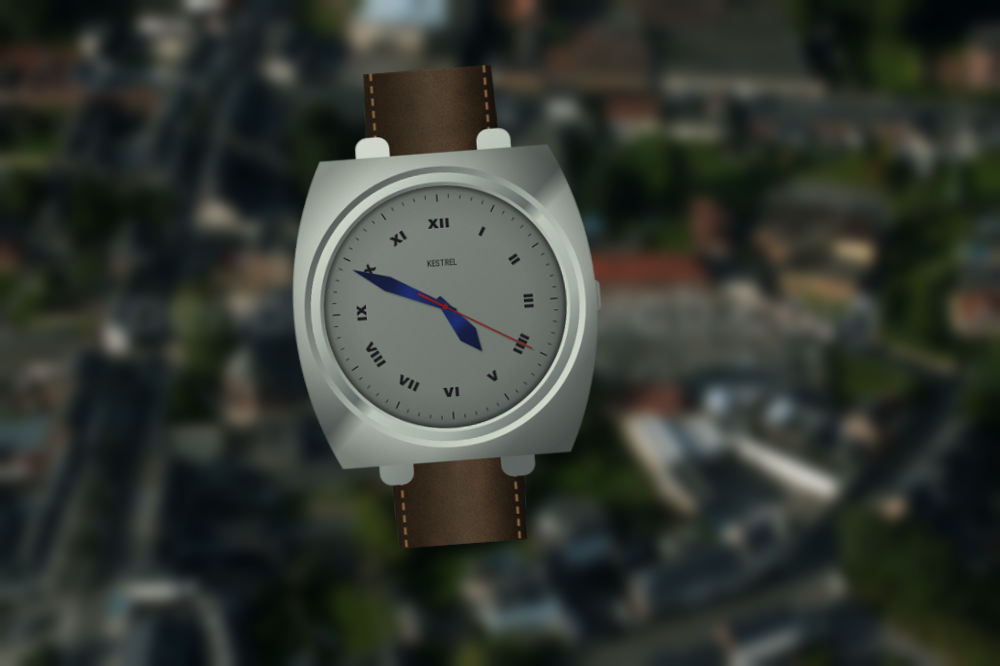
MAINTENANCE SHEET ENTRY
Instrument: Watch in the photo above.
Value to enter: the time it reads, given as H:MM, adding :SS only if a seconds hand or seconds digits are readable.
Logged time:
4:49:20
